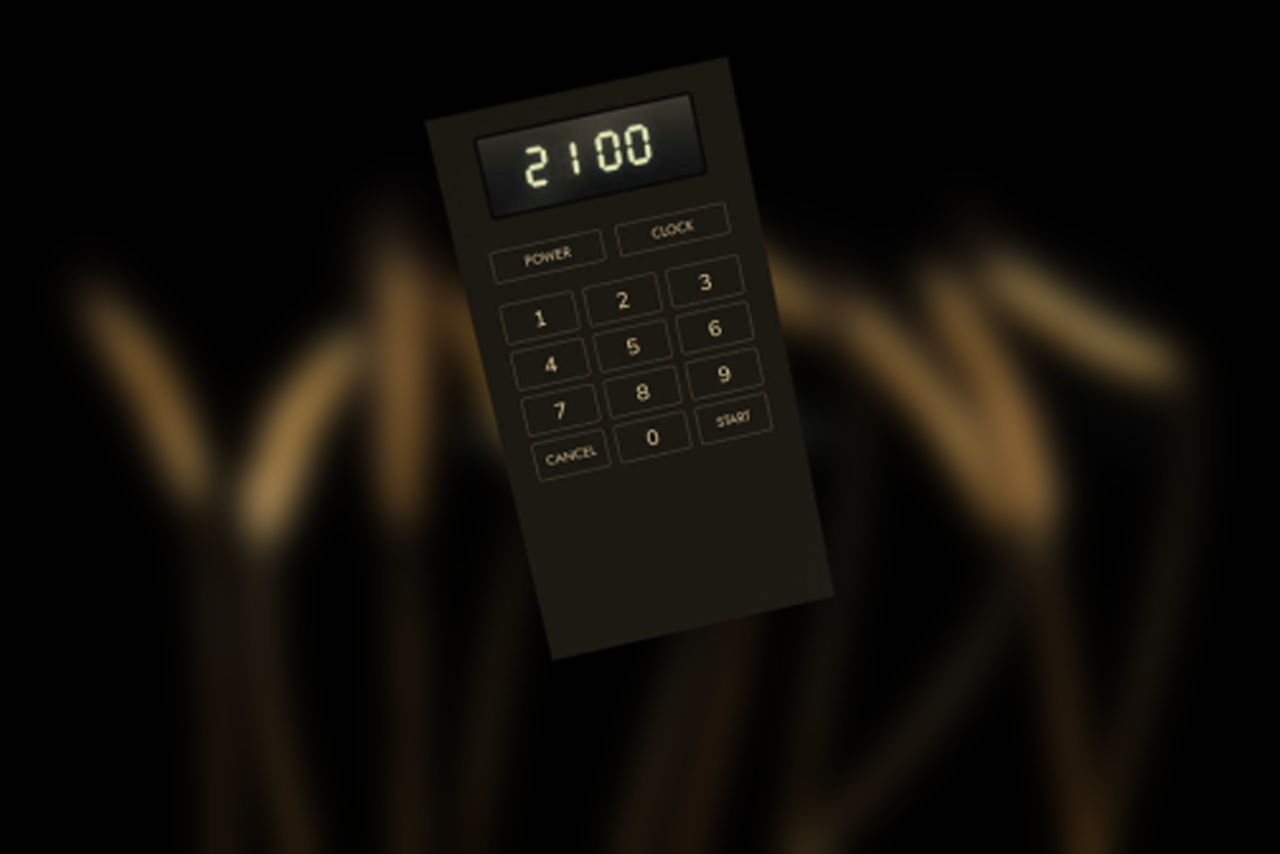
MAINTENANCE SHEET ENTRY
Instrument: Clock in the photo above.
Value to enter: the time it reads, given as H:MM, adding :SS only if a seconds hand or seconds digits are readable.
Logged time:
21:00
